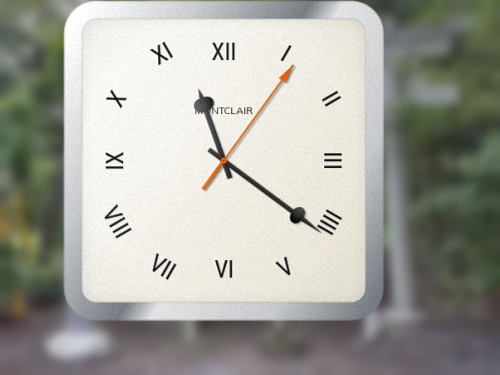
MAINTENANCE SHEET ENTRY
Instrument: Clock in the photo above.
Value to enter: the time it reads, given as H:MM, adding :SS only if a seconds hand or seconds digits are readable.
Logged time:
11:21:06
